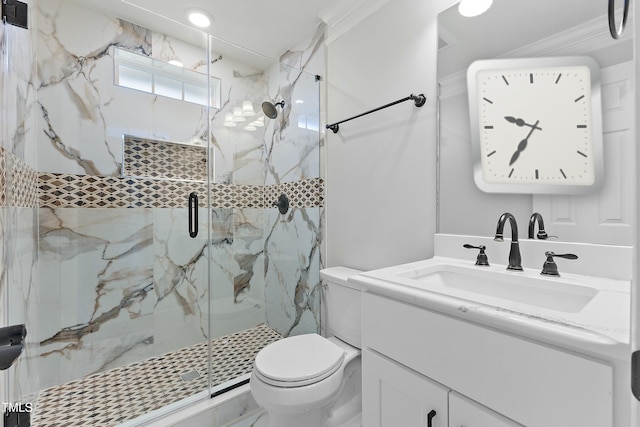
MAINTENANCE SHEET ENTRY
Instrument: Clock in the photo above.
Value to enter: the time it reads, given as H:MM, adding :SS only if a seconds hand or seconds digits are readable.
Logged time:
9:36
